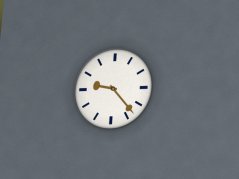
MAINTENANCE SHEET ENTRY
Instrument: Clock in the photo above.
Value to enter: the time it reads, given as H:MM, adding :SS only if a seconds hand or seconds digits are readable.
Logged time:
9:23
